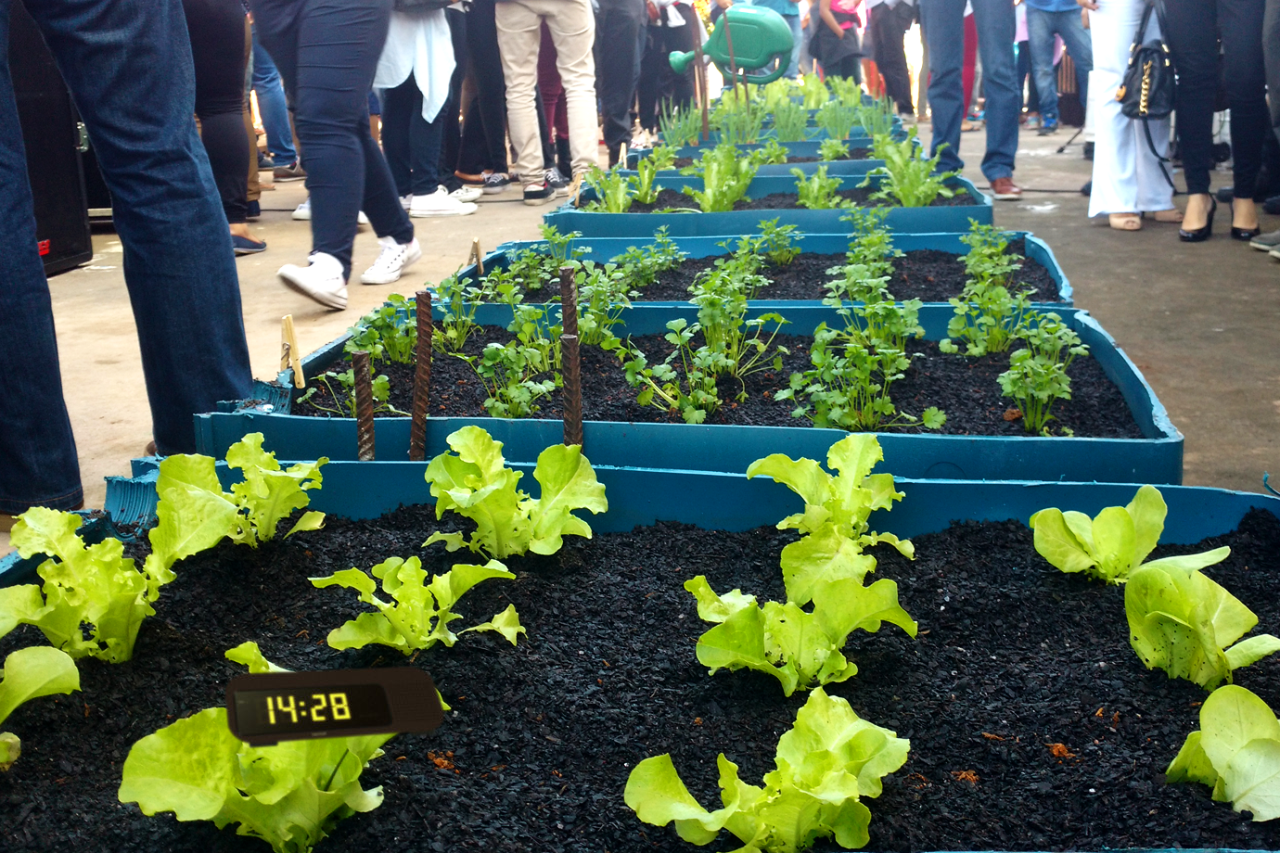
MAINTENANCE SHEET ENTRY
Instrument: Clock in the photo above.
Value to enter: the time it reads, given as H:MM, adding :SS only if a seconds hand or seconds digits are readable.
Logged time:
14:28
